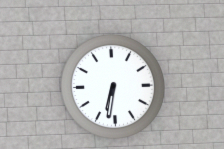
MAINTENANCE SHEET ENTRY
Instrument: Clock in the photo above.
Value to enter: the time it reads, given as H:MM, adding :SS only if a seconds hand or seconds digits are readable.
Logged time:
6:32
